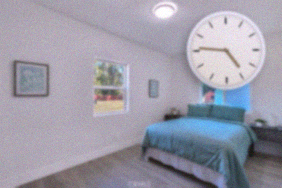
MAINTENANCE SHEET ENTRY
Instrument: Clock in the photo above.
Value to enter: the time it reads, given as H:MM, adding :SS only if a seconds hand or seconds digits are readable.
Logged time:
4:46
